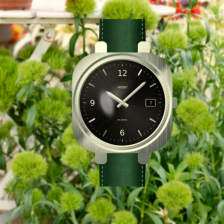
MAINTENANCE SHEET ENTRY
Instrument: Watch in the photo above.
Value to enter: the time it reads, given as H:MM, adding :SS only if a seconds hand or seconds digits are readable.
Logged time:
10:08
